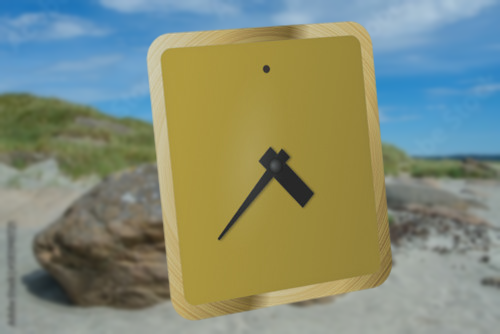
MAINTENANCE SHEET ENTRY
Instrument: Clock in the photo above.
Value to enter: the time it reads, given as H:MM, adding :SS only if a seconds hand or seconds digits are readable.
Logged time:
4:38
